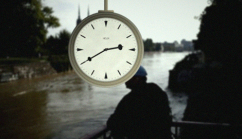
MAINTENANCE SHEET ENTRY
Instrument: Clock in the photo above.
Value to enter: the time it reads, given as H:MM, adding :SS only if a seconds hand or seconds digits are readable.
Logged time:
2:40
